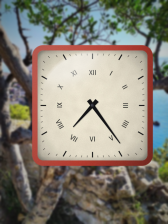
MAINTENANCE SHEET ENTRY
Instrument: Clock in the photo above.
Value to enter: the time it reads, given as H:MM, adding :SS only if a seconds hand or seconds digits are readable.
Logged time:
7:24
